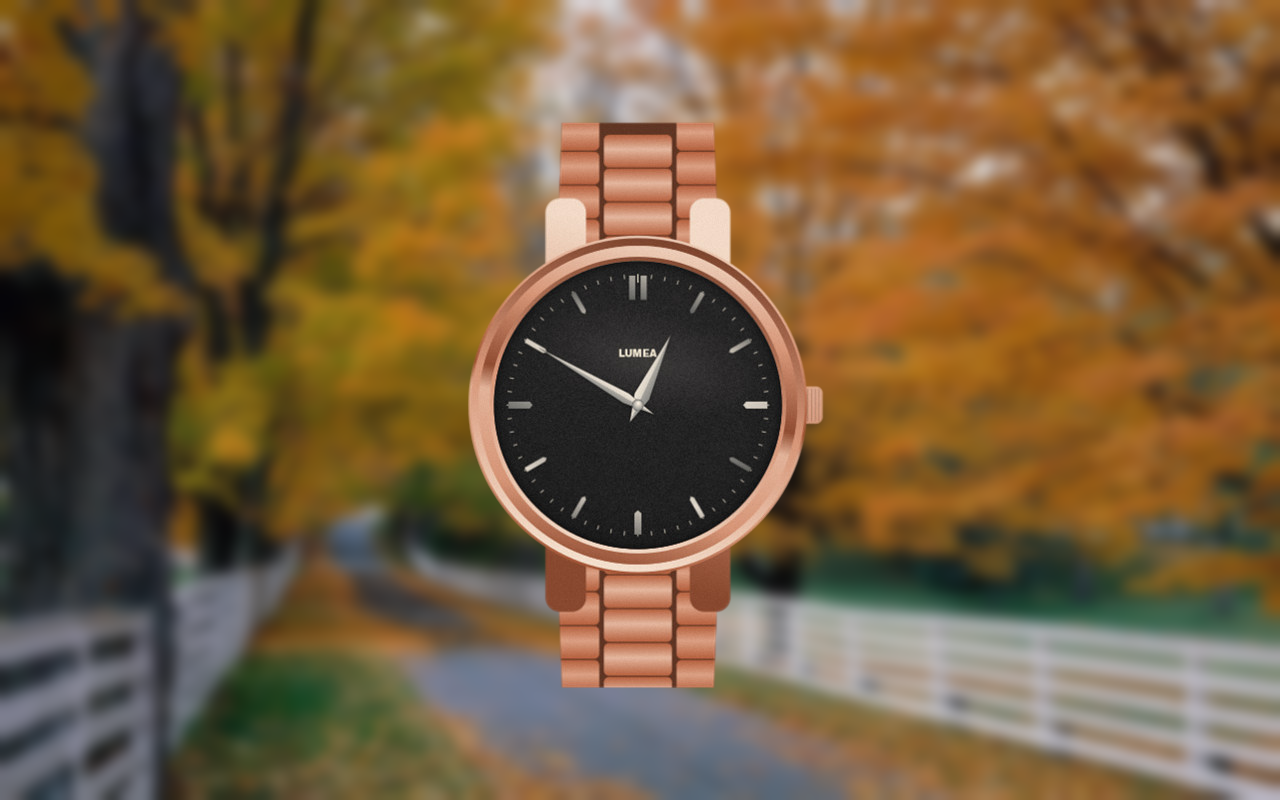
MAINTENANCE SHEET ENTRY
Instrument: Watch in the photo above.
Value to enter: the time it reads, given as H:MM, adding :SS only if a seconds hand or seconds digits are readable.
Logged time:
12:50
